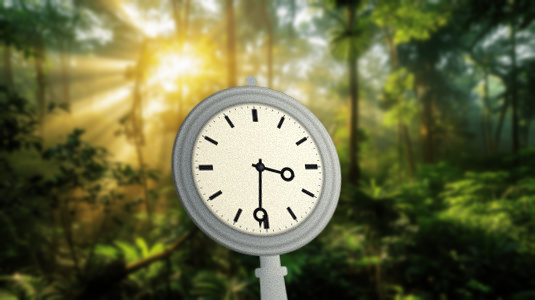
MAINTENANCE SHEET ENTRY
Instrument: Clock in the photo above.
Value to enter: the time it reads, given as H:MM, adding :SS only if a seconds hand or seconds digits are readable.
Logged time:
3:31
